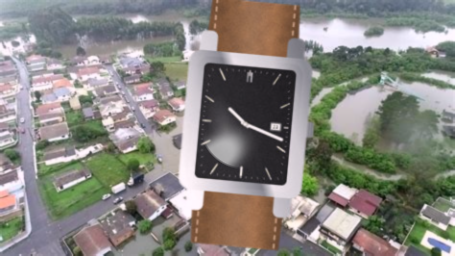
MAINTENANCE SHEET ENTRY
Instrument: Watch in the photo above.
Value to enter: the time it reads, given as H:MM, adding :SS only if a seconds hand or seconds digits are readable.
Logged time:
10:18
